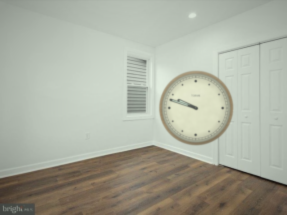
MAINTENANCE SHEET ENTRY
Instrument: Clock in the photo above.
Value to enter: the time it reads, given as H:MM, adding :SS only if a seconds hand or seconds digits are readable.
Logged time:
9:48
